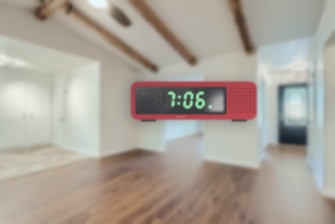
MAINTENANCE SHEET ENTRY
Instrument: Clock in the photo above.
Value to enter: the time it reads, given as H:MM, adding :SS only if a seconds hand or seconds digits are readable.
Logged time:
7:06
